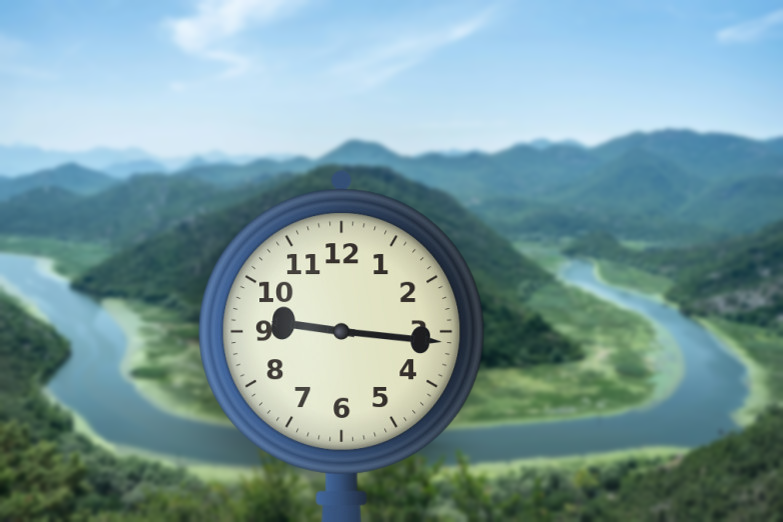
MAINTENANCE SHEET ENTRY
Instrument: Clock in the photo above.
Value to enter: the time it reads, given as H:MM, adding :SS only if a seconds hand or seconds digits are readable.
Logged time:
9:16
